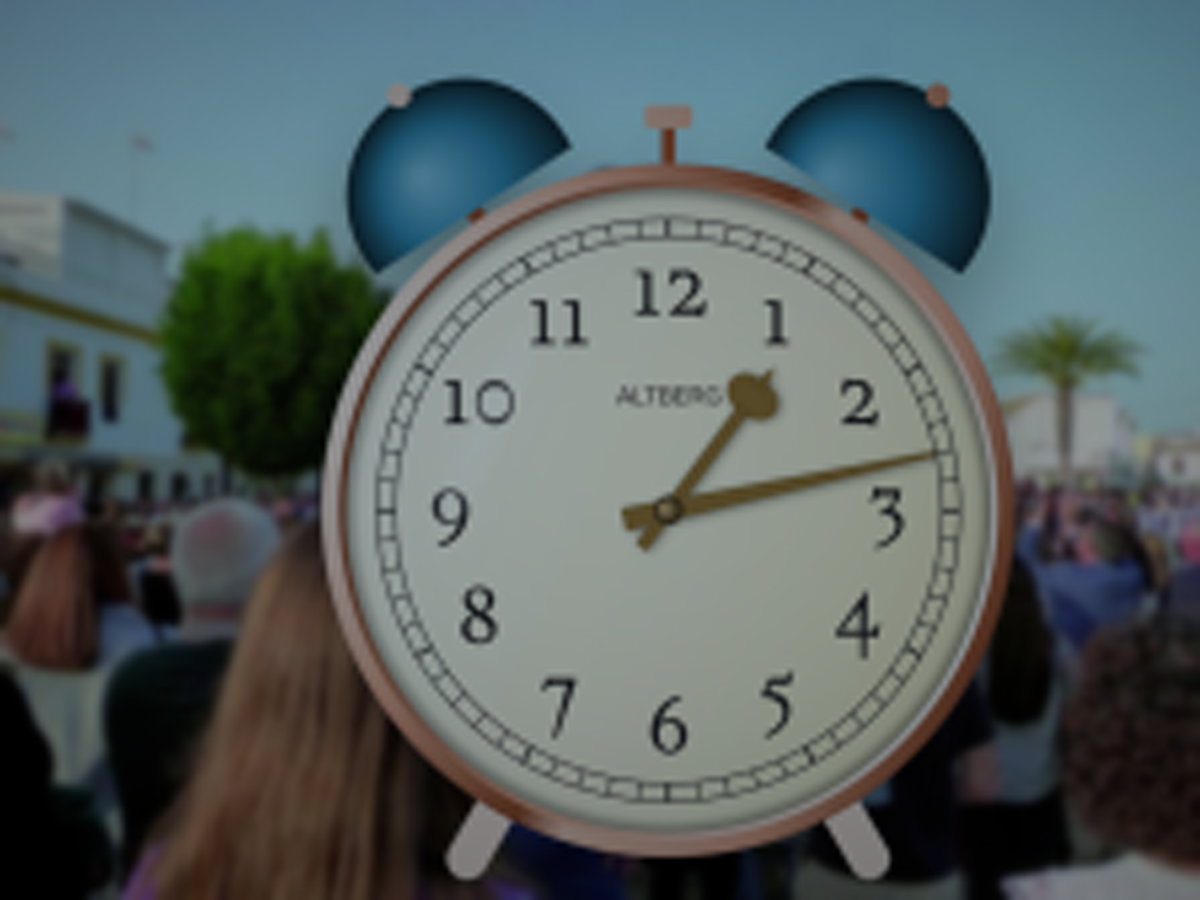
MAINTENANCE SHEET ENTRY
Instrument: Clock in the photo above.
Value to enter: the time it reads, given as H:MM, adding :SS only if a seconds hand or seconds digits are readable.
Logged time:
1:13
